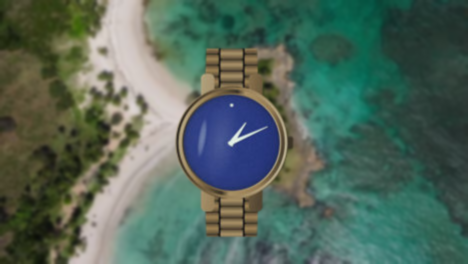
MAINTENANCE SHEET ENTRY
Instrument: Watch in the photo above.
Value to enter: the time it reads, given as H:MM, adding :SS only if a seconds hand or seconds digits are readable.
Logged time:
1:11
